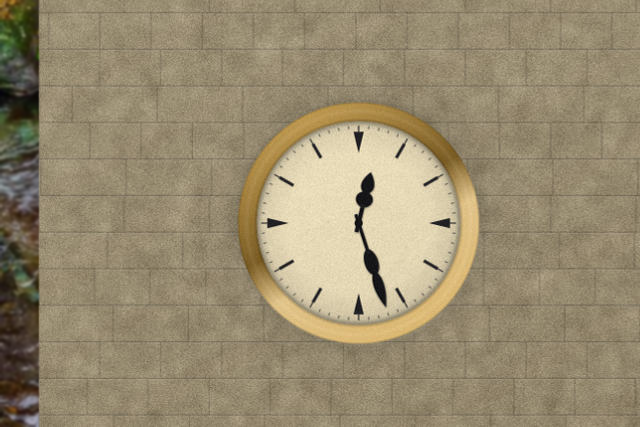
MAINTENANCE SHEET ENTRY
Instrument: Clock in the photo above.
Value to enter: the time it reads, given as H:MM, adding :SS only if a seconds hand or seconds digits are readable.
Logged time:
12:27
